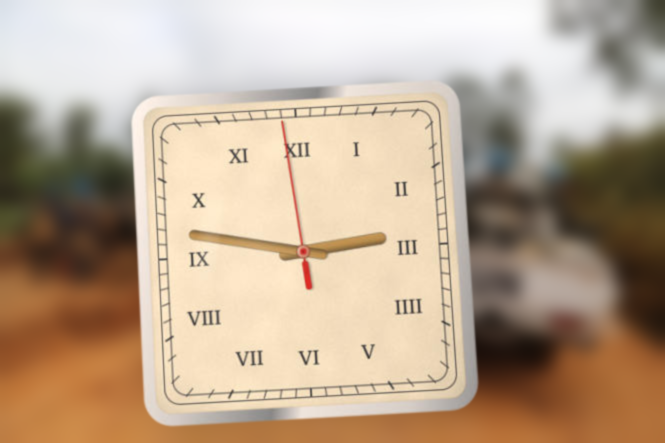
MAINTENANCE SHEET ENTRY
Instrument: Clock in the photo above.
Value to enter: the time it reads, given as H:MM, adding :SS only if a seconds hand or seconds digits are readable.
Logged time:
2:46:59
